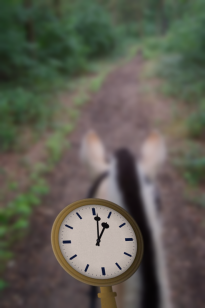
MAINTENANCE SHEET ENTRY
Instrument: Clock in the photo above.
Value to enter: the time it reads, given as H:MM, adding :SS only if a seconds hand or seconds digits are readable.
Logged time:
1:01
